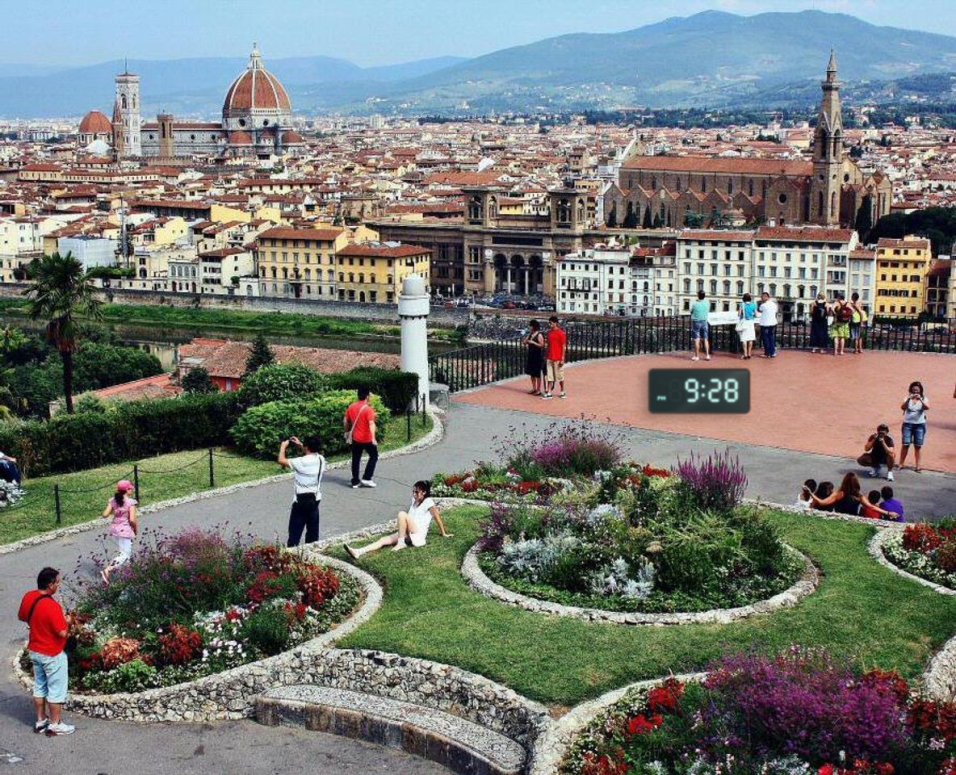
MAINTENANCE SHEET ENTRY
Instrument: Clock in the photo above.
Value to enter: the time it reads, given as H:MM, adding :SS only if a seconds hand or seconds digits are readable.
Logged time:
9:28
